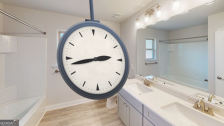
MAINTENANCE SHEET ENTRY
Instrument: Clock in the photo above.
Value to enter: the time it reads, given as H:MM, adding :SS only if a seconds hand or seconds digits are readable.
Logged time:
2:43
